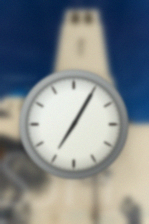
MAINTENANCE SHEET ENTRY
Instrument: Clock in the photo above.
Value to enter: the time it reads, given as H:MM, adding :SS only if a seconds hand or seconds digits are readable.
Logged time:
7:05
